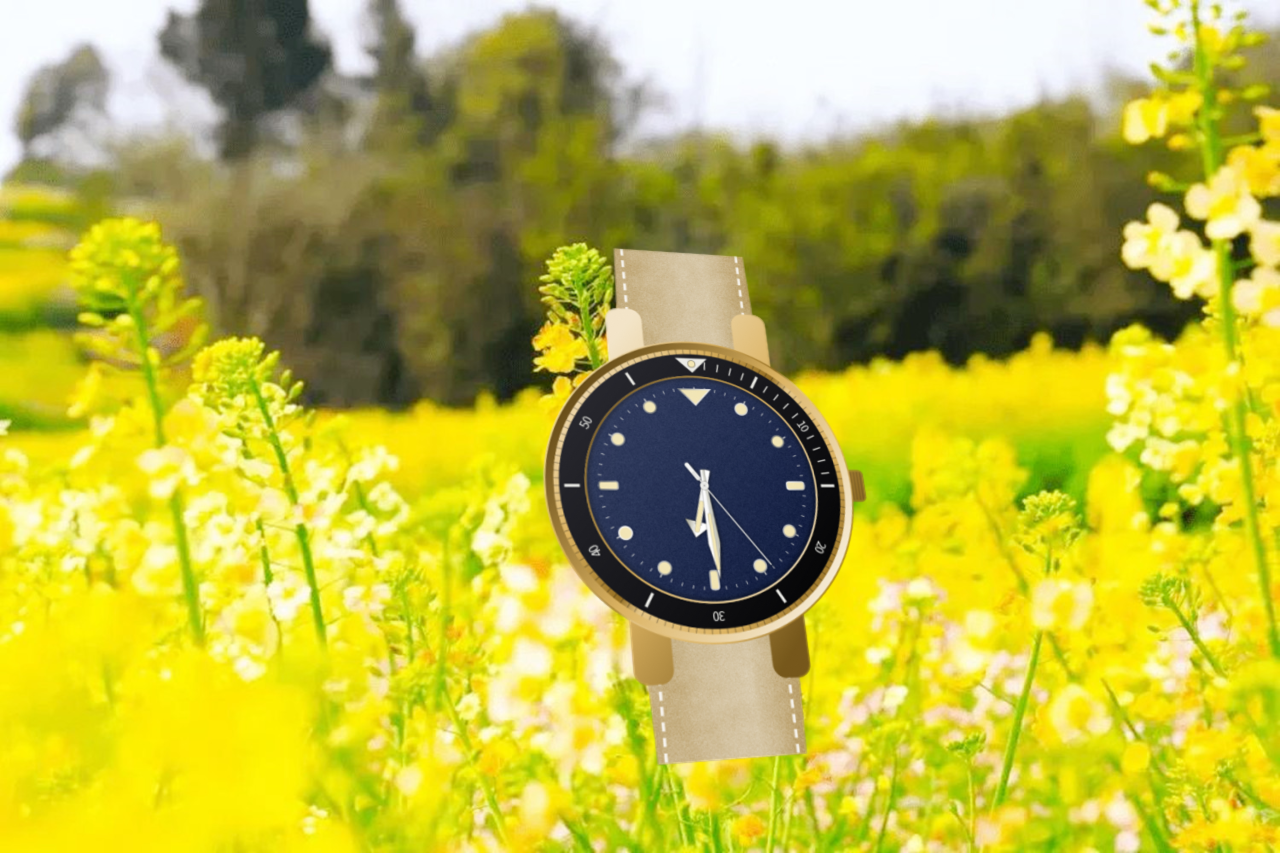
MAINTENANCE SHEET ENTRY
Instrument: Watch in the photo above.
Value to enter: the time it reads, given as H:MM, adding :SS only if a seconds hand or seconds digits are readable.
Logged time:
6:29:24
